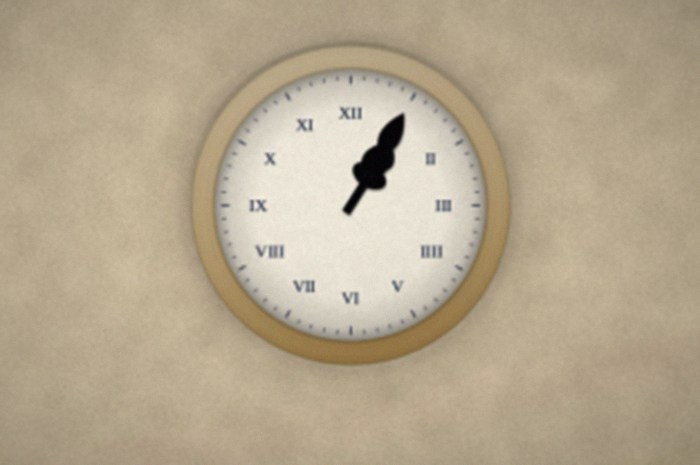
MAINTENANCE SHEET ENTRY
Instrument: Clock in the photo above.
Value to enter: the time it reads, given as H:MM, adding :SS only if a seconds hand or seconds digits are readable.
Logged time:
1:05
